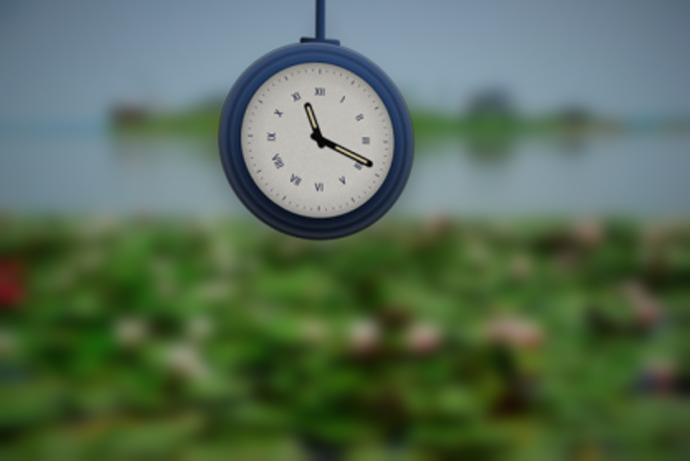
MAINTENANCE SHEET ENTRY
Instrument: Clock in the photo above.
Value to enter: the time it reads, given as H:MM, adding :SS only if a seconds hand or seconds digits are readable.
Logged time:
11:19
